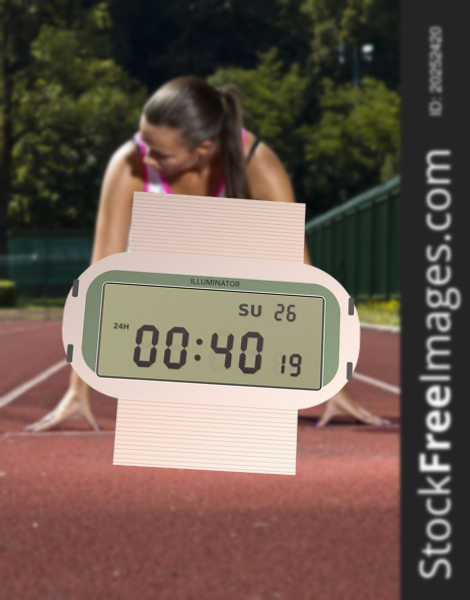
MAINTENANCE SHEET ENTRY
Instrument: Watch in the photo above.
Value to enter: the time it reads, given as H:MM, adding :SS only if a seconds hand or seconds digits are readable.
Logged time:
0:40:19
